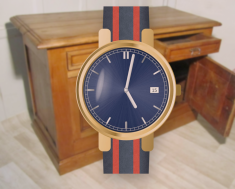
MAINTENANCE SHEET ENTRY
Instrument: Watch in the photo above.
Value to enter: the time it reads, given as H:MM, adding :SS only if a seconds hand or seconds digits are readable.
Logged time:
5:02
